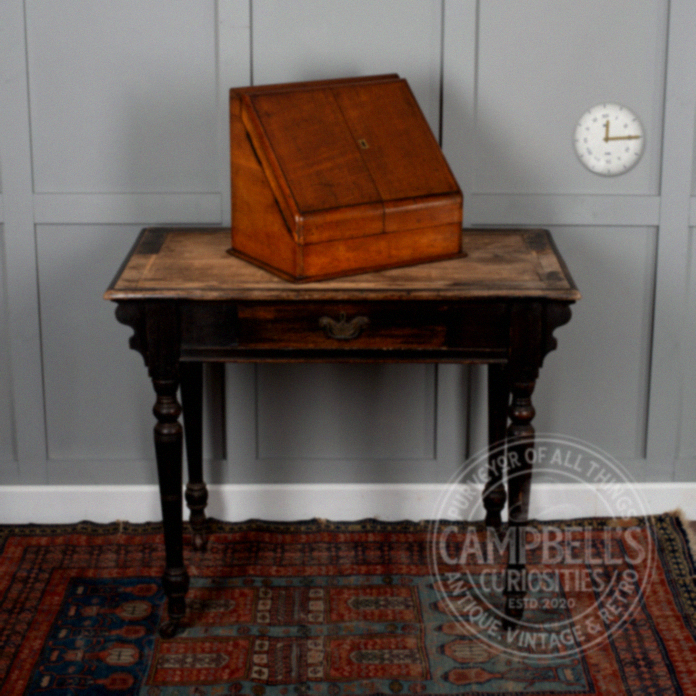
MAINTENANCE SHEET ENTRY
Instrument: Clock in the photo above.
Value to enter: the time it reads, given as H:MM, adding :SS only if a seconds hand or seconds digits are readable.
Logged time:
12:15
